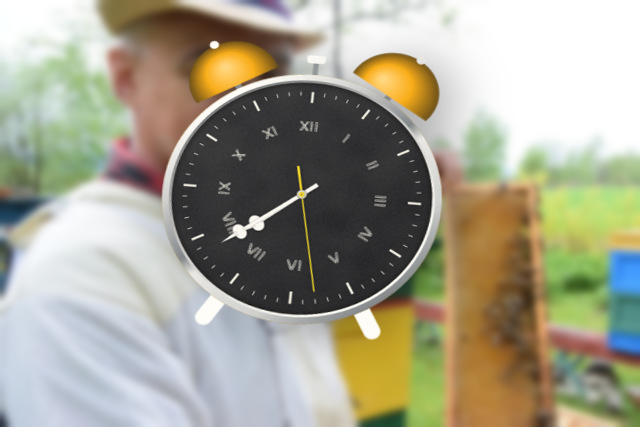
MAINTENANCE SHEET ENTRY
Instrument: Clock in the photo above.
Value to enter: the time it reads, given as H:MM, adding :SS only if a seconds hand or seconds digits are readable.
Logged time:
7:38:28
